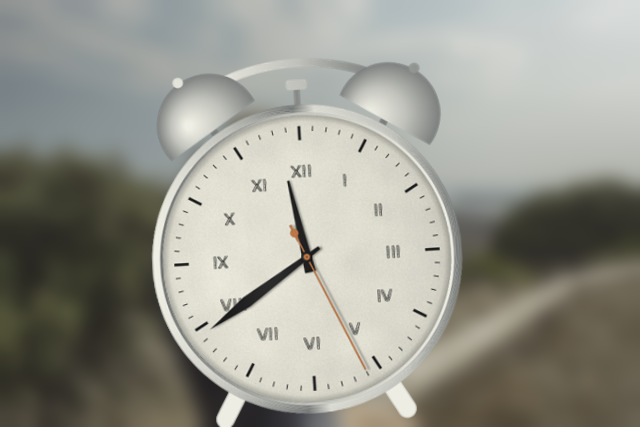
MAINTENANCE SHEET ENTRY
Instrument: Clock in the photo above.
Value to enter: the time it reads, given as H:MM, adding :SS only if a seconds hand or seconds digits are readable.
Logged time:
11:39:26
